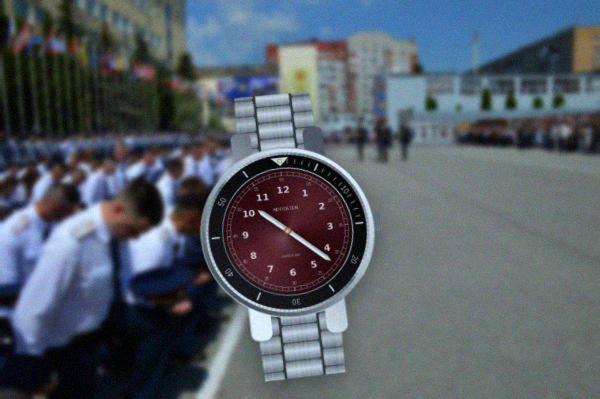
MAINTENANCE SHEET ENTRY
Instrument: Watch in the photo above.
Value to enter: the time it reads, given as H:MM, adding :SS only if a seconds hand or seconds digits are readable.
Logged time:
10:22
